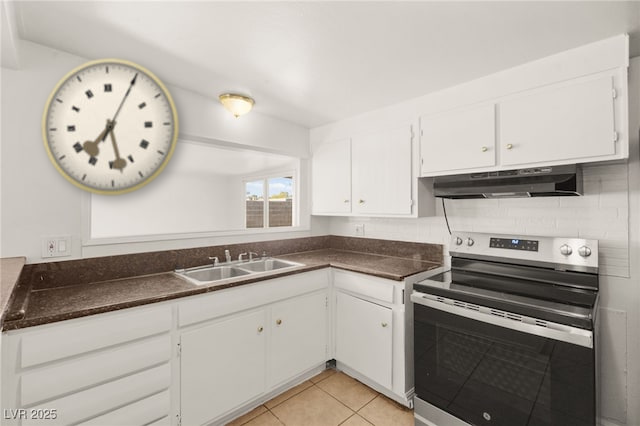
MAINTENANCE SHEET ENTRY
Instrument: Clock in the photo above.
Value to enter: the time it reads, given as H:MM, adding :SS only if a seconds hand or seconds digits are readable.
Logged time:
7:28:05
